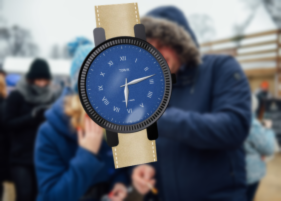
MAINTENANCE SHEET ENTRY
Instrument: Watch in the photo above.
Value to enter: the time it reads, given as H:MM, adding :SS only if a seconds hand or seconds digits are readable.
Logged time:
6:13
